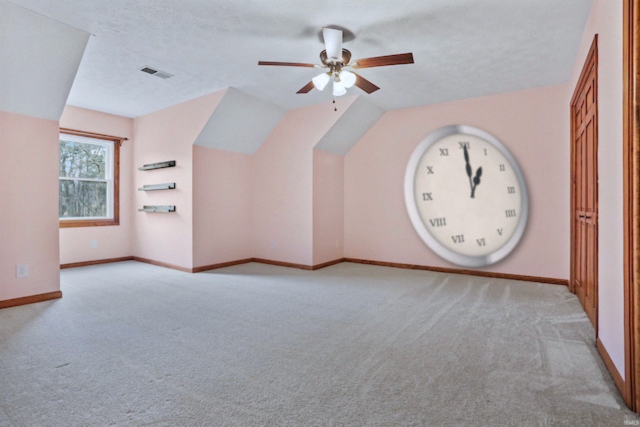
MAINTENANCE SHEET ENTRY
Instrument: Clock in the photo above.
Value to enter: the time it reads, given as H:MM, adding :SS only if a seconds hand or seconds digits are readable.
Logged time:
1:00
